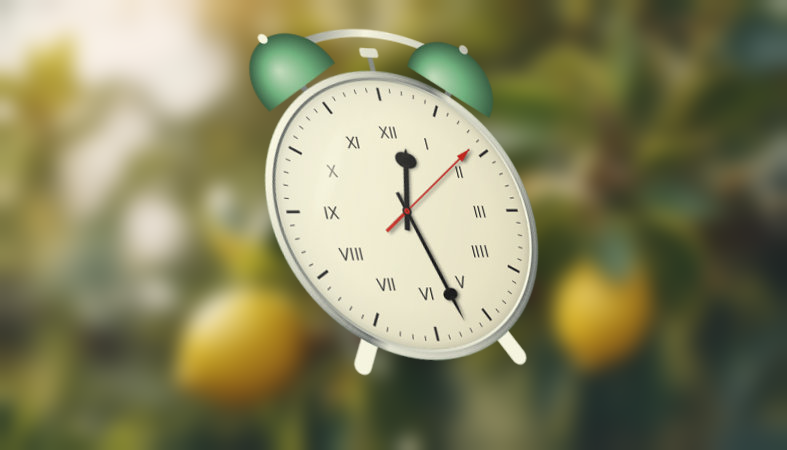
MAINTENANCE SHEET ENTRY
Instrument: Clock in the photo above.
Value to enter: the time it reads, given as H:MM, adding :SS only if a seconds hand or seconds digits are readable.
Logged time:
12:27:09
